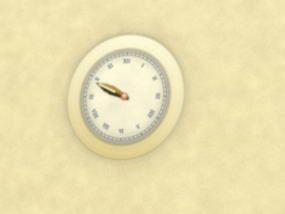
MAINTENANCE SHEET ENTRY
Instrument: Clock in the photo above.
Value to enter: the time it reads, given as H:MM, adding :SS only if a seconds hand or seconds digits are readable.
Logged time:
9:49
